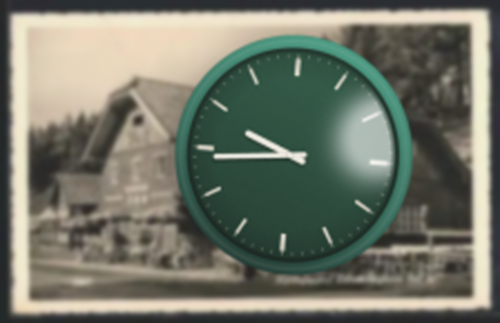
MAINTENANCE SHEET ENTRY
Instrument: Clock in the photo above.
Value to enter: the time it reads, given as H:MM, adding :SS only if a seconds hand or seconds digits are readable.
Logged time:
9:44
